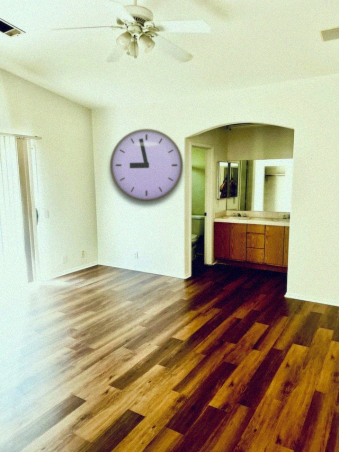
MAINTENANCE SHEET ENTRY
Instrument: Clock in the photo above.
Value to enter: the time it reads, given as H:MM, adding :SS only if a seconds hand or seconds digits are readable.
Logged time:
8:58
